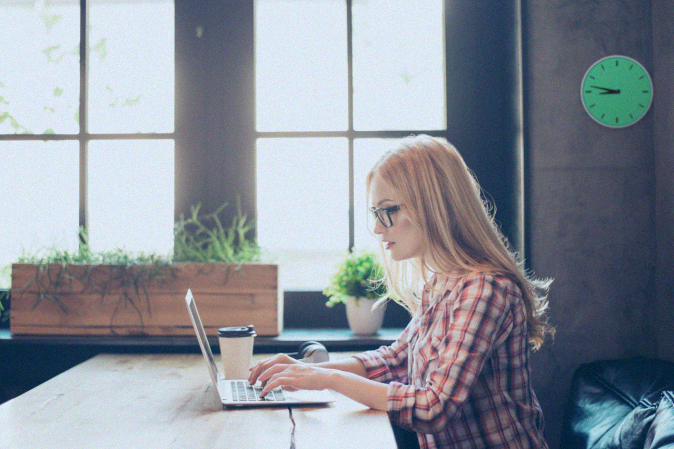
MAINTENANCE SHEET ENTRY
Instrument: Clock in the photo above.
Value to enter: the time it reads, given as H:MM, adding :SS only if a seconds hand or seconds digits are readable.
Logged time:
8:47
